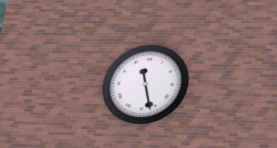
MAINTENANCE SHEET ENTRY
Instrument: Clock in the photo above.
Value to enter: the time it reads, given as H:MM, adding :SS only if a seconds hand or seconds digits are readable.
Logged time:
11:27
